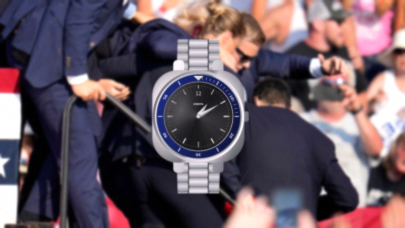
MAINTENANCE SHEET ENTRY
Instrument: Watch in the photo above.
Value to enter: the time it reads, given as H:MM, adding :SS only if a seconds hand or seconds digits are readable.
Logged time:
1:10
